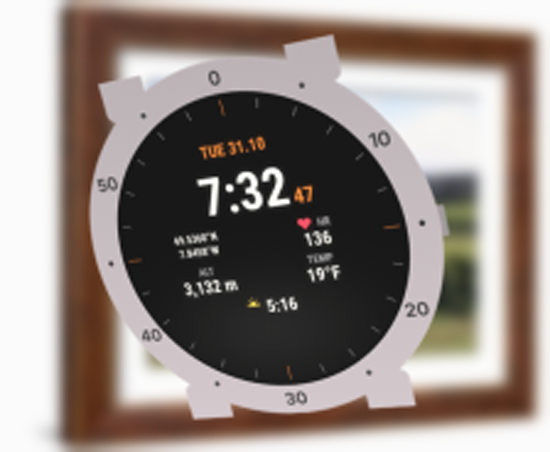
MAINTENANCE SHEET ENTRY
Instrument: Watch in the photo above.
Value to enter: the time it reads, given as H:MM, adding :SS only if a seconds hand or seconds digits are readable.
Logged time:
7:32:47
